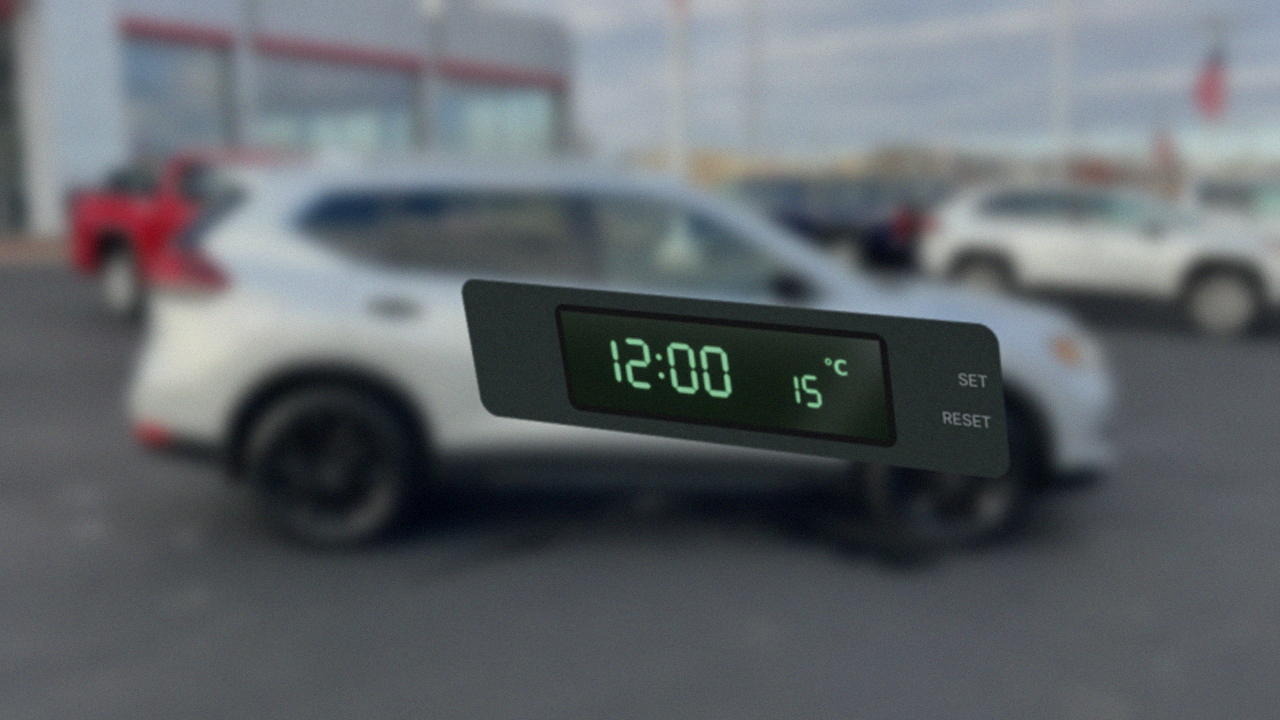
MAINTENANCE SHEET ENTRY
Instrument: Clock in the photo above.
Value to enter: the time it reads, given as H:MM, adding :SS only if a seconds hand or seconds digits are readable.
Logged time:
12:00
